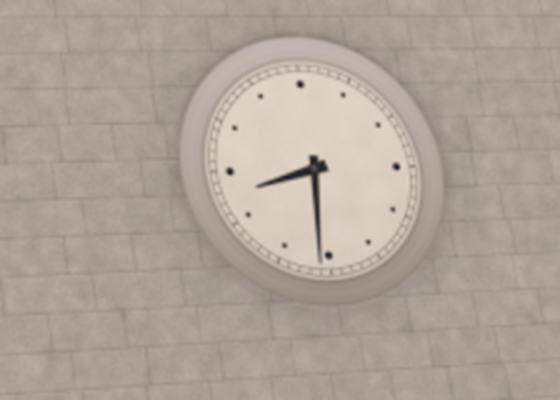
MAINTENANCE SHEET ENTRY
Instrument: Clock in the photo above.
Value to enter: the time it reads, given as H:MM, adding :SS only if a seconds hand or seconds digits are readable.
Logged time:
8:31
